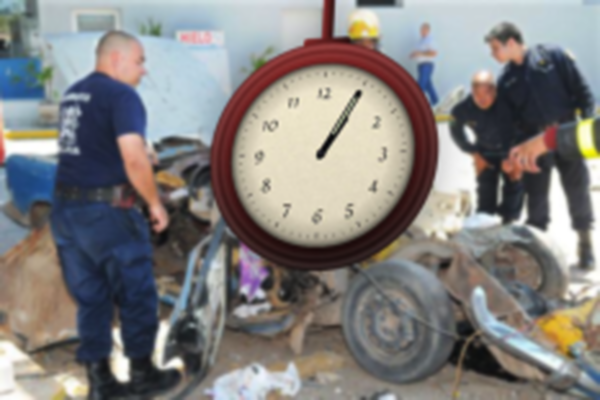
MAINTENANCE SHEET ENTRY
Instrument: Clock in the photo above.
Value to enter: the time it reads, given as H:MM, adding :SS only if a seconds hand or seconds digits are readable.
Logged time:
1:05
